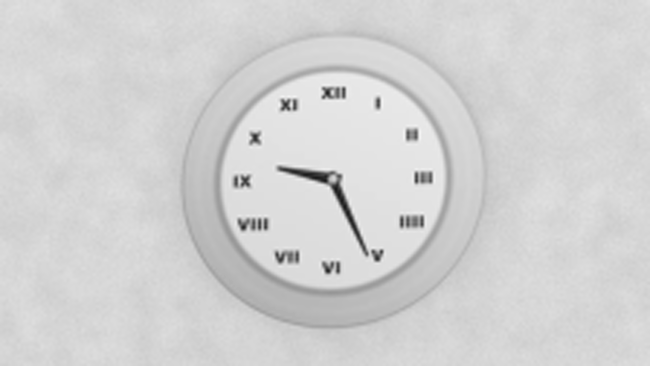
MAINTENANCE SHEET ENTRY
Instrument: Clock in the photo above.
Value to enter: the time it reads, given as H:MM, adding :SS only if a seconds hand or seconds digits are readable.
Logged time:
9:26
